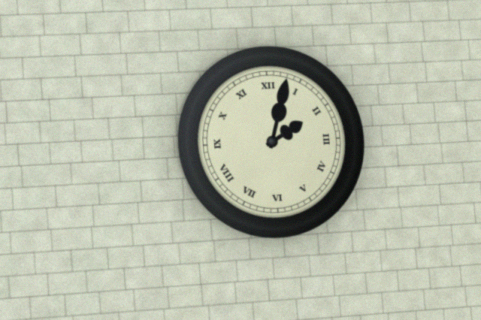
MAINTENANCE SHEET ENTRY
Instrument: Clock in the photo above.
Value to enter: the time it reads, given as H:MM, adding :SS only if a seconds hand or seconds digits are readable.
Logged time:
2:03
